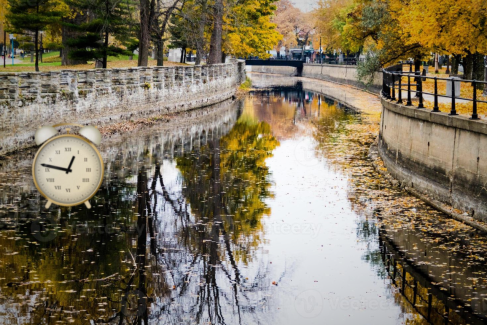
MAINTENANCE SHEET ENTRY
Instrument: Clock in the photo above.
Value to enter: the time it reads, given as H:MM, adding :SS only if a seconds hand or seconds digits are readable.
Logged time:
12:47
